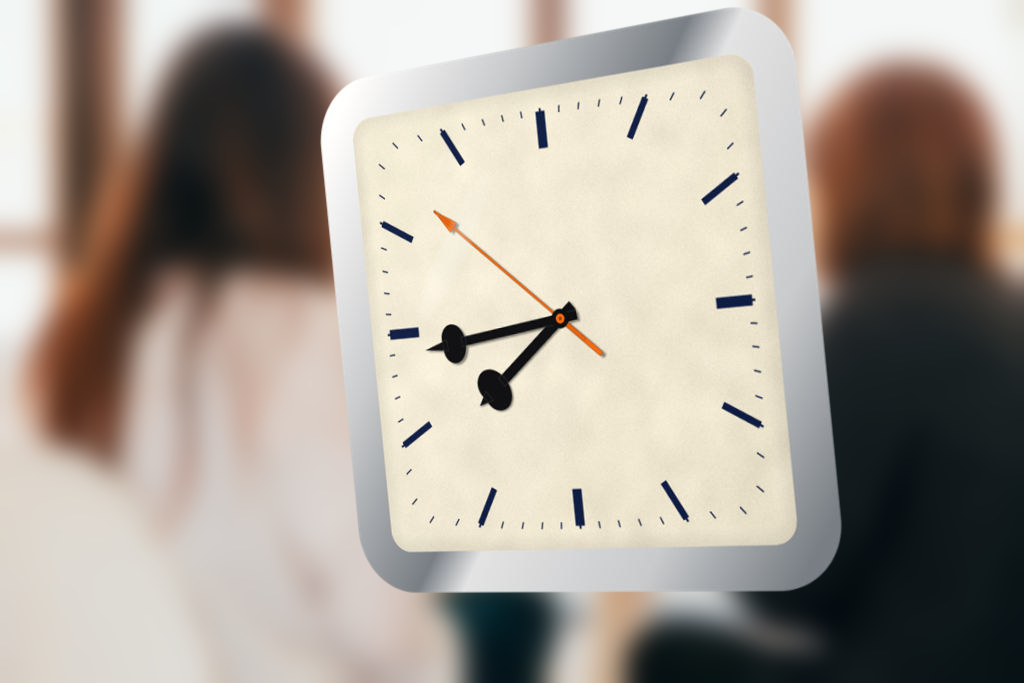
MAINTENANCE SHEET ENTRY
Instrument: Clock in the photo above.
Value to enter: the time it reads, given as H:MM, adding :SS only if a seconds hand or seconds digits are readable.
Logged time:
7:43:52
